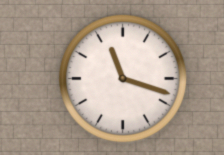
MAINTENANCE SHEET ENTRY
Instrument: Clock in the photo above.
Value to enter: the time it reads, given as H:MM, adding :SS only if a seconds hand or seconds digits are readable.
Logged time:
11:18
